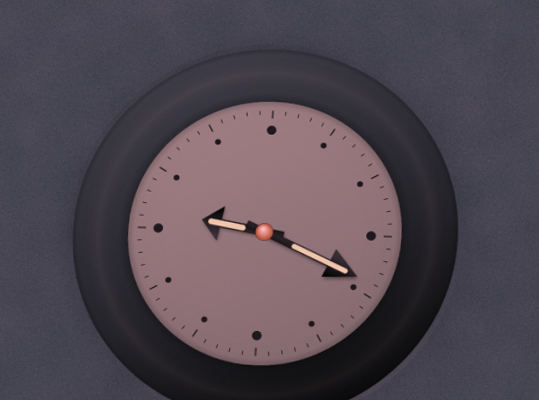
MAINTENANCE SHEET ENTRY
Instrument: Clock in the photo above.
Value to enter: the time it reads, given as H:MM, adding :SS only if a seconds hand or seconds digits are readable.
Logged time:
9:19
